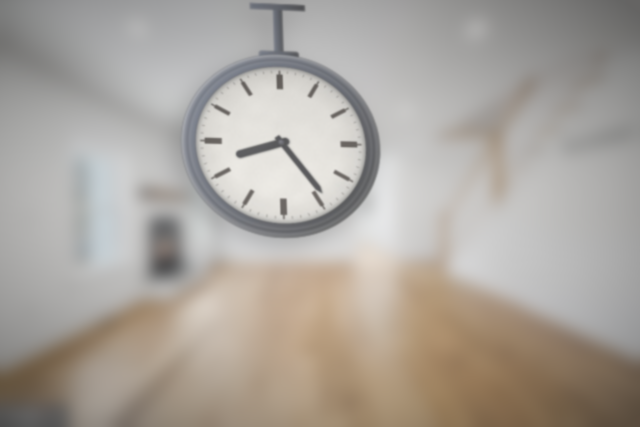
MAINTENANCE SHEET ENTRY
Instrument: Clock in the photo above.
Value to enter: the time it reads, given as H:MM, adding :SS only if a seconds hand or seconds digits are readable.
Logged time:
8:24
